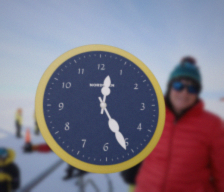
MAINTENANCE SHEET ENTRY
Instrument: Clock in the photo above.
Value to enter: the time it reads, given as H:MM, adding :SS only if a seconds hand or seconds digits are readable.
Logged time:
12:26
